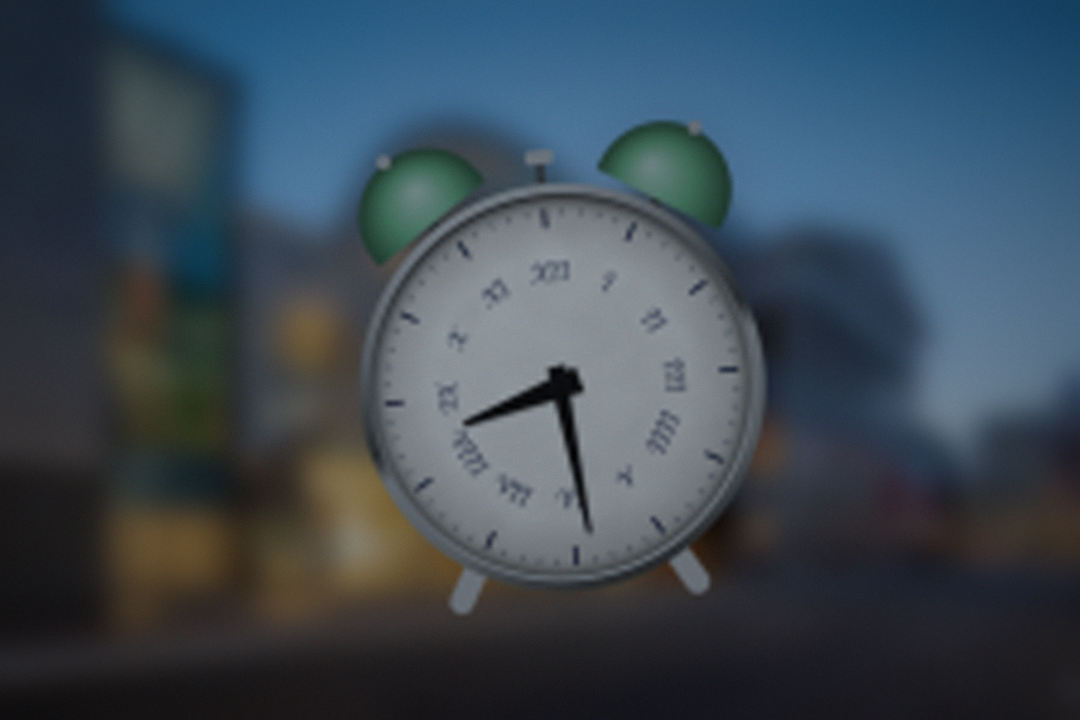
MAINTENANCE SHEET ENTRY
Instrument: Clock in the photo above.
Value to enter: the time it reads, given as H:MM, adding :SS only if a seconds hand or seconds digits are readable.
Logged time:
8:29
